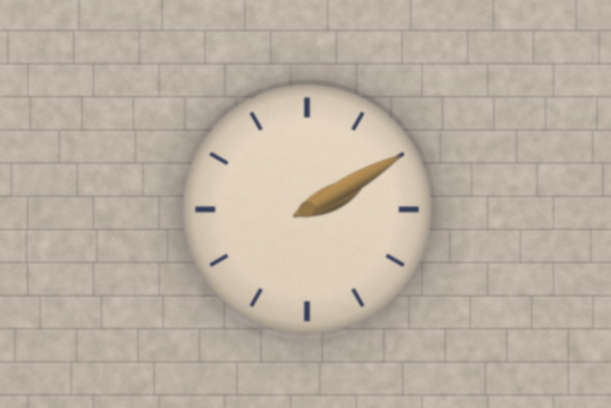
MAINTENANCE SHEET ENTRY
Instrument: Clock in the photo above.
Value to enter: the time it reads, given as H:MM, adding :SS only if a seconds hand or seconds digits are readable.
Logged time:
2:10
